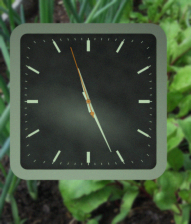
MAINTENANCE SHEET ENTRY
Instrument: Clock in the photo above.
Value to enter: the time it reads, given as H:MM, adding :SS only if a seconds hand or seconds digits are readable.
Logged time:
11:25:57
